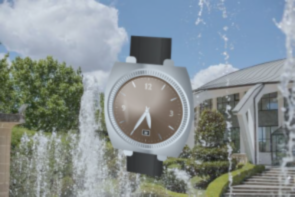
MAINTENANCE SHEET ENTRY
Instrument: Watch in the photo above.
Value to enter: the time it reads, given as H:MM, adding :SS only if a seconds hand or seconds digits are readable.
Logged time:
5:35
